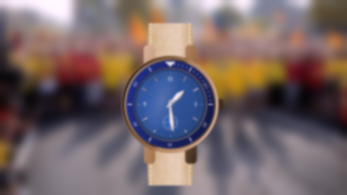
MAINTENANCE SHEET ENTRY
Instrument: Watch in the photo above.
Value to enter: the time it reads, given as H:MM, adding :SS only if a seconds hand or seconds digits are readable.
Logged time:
1:29
